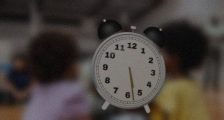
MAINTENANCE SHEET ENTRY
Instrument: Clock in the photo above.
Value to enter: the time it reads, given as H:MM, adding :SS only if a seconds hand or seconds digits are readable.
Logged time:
5:28
